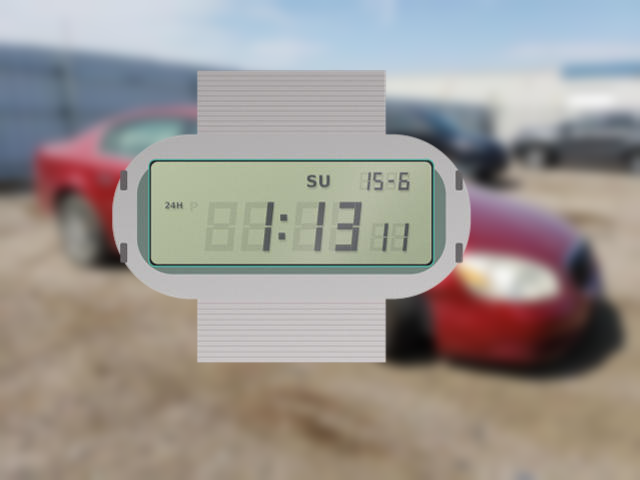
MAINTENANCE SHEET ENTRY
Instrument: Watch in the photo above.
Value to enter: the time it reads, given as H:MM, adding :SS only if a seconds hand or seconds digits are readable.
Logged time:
1:13:11
